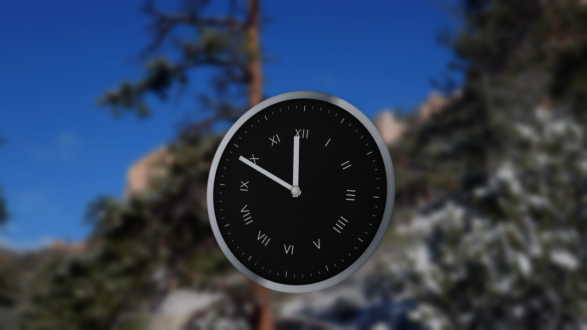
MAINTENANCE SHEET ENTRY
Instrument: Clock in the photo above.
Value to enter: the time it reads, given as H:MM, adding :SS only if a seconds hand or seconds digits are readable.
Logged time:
11:49
